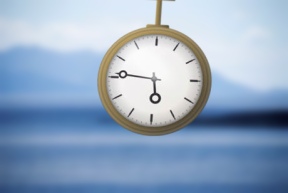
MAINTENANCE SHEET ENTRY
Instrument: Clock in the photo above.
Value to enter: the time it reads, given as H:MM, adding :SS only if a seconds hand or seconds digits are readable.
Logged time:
5:46
